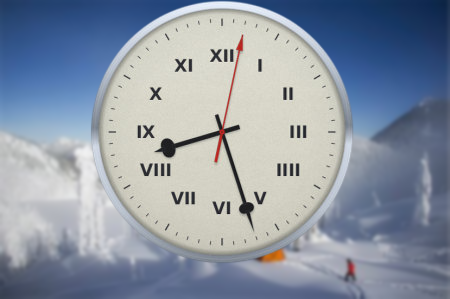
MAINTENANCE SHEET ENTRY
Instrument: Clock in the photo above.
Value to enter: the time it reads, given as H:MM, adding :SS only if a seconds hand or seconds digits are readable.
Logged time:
8:27:02
